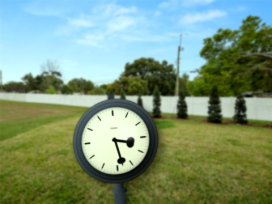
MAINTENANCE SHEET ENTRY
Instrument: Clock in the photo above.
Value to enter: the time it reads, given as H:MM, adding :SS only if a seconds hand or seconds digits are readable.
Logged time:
3:28
